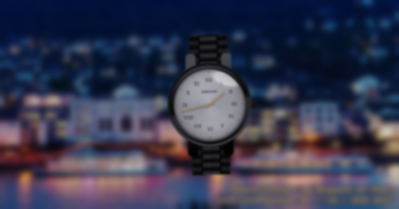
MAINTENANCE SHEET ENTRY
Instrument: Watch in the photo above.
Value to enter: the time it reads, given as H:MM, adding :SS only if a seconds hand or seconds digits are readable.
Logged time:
1:43
